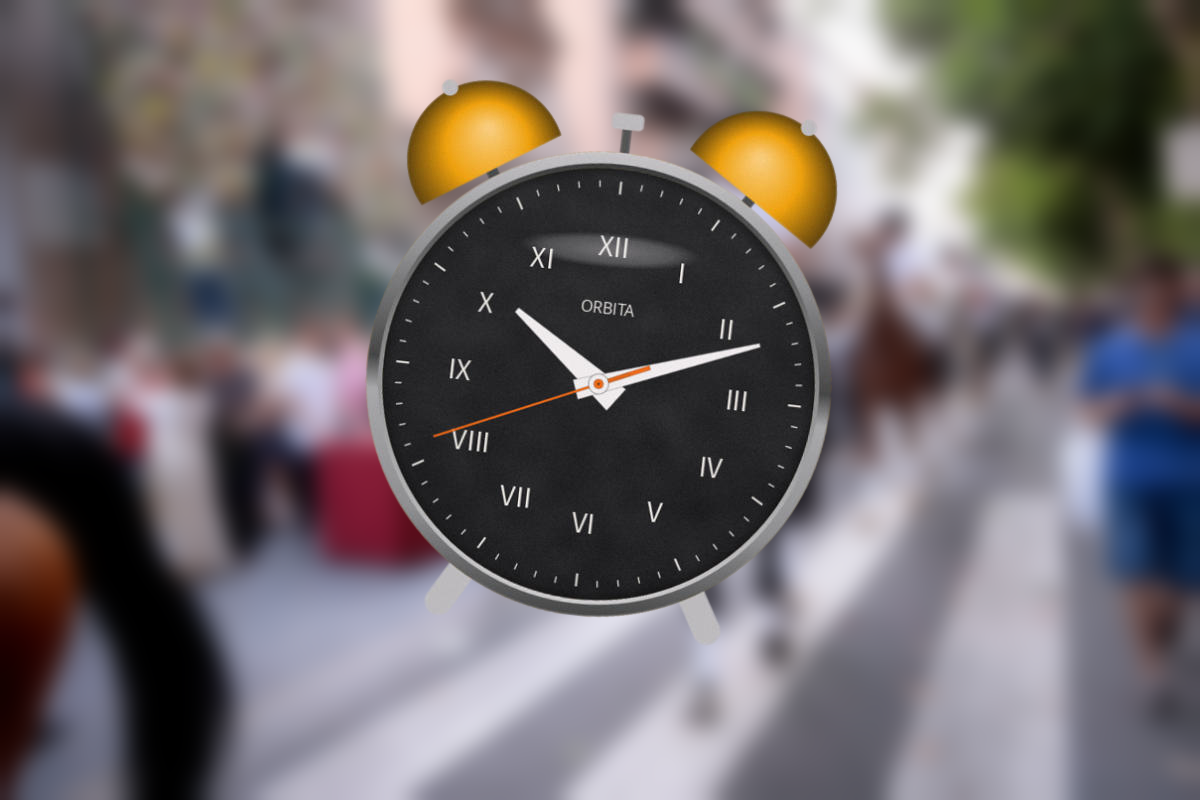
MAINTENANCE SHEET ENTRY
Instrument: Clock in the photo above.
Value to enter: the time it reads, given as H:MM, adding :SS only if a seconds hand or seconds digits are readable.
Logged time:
10:11:41
